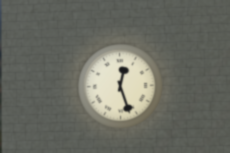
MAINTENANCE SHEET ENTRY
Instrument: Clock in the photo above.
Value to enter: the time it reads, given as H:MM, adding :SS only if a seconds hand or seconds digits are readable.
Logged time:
12:27
